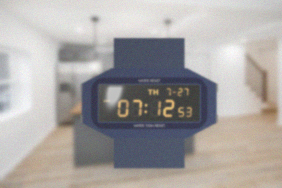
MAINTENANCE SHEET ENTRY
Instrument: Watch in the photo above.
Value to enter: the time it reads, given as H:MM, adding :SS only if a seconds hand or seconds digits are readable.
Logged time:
7:12
